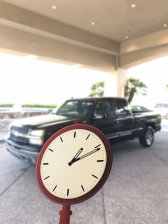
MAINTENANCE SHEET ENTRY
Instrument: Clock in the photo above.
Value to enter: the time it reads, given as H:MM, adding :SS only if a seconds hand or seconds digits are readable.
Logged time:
1:11
